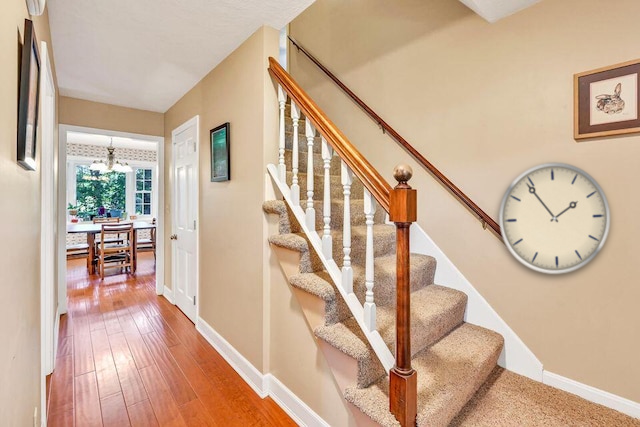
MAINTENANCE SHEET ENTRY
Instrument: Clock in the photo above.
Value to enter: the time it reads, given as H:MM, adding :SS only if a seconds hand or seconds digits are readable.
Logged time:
1:54
